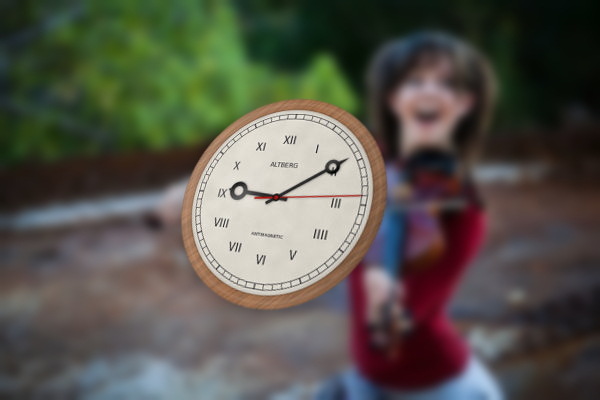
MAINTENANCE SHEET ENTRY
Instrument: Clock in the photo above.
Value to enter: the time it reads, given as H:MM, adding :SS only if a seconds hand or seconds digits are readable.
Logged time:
9:09:14
